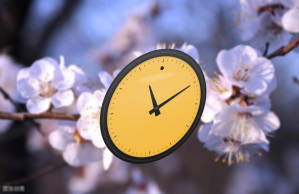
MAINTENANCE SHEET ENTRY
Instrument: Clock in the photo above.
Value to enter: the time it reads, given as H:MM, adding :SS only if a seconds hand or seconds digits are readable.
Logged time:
11:10
